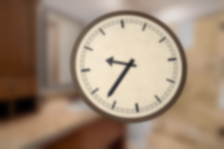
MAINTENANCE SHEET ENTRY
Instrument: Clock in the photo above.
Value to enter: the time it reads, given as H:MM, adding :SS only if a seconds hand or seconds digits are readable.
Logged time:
9:37
